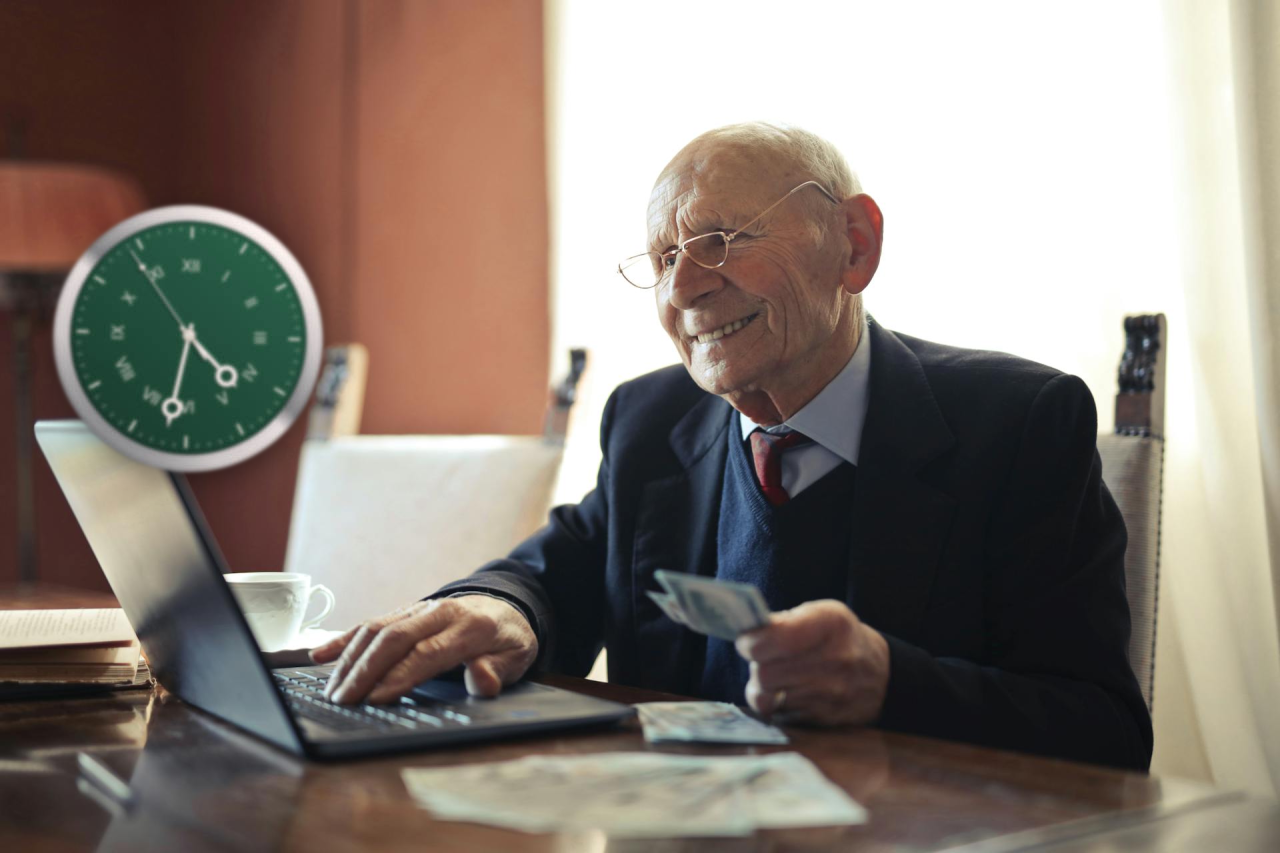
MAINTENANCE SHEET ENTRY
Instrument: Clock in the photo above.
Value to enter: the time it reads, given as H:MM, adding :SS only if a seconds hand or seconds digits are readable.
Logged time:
4:31:54
